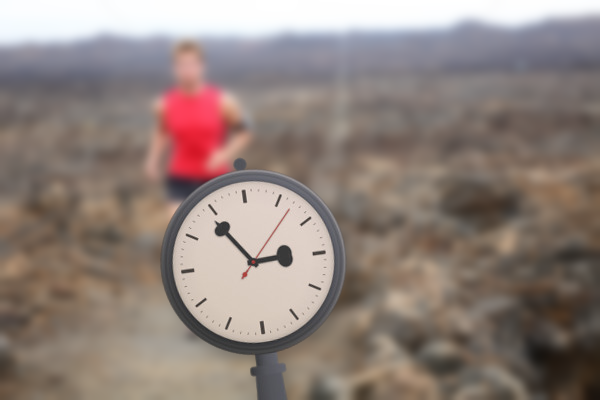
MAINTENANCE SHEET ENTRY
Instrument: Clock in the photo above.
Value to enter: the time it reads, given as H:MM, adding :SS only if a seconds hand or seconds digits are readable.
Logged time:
2:54:07
